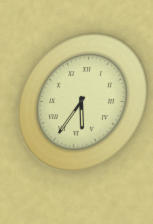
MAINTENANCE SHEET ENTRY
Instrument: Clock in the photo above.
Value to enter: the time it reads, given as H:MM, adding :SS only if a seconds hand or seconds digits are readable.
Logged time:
5:35
